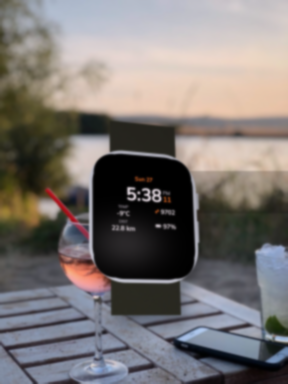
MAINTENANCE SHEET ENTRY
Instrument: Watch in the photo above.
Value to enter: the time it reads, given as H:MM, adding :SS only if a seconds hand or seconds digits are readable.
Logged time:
5:38
